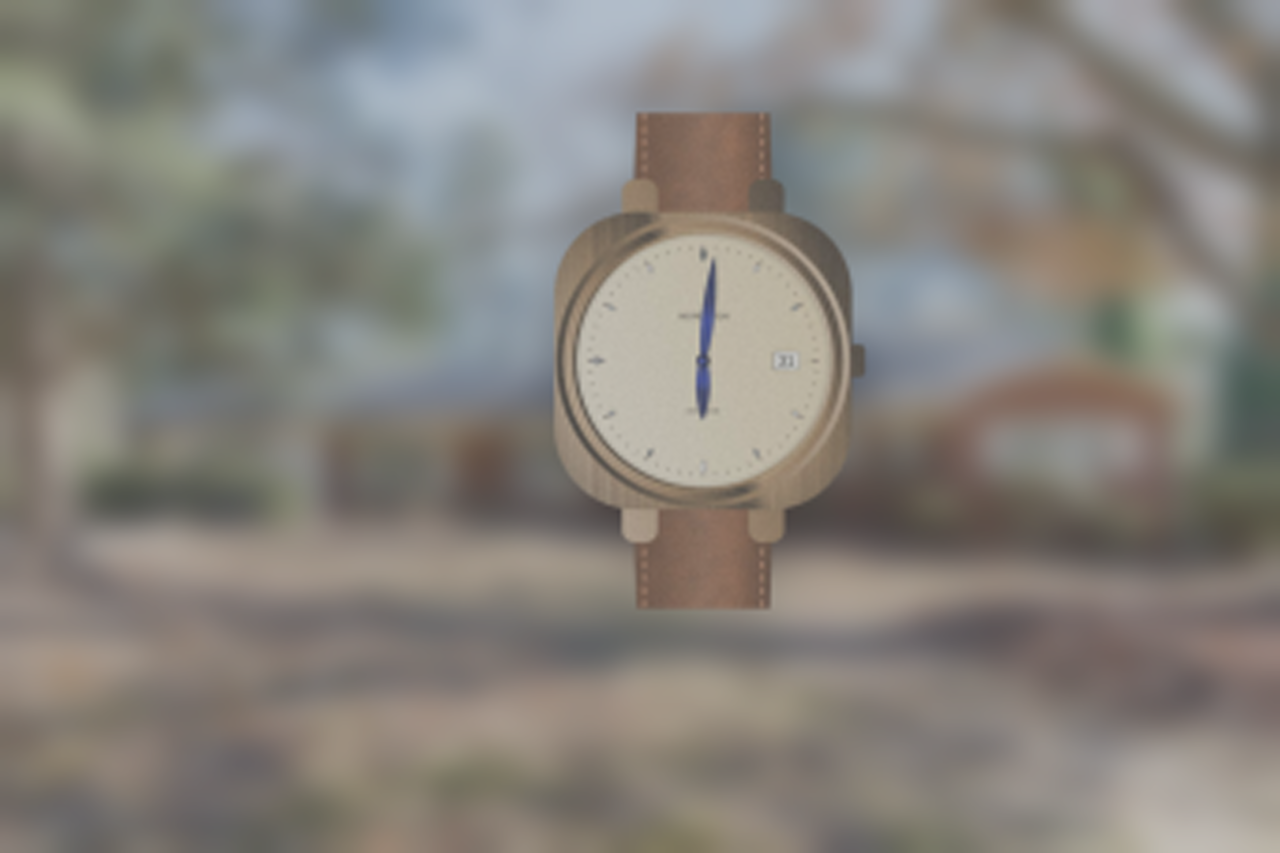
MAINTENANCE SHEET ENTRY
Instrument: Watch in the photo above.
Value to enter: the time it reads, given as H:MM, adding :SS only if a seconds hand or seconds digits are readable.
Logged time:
6:01
